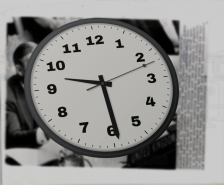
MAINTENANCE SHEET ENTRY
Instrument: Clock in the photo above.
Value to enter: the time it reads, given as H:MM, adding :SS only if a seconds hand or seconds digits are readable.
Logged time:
9:29:12
